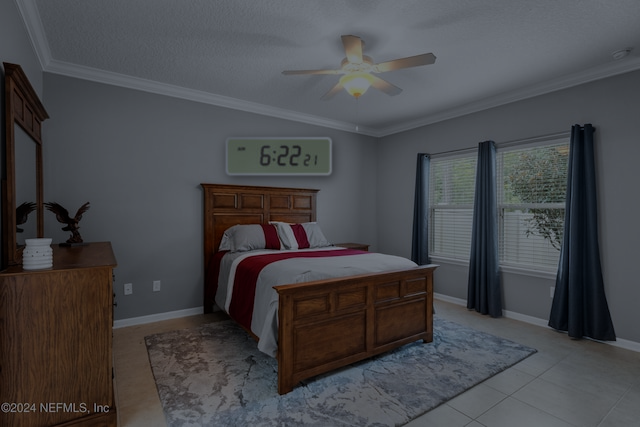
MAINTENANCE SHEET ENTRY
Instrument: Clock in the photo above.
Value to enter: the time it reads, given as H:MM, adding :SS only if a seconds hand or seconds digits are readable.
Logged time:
6:22:21
